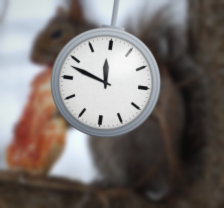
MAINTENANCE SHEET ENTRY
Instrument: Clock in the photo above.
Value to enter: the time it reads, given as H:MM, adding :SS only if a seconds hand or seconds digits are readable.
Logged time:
11:48
